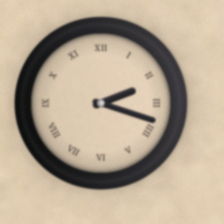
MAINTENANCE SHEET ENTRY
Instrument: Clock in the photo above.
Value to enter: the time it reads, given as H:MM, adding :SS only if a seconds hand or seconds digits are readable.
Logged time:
2:18
